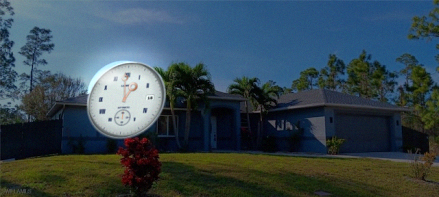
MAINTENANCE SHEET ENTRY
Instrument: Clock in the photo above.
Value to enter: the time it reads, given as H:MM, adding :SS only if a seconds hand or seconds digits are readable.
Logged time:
12:59
